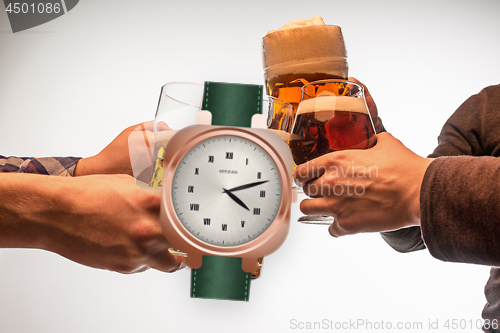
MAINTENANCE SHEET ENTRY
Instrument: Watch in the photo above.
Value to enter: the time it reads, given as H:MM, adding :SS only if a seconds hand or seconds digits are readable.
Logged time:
4:12
